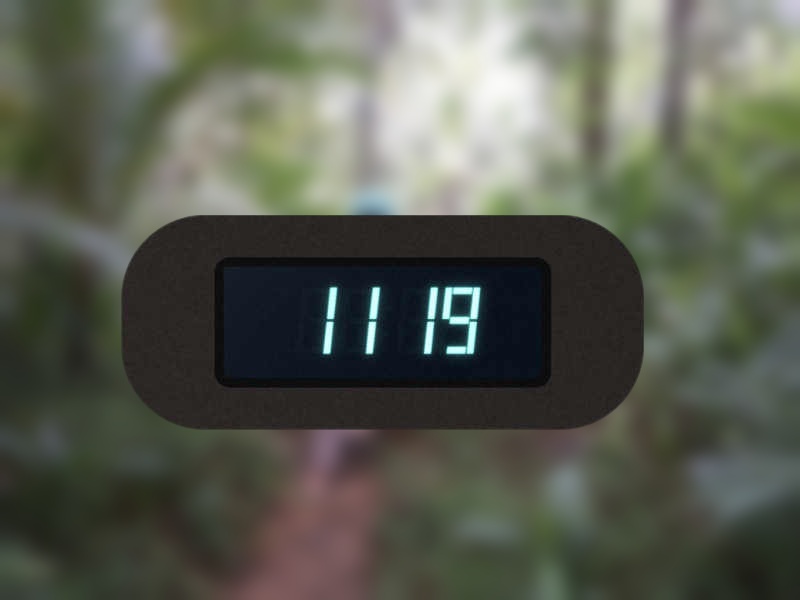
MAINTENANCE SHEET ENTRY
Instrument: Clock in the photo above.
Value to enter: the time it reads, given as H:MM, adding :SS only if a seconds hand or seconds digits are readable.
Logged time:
11:19
